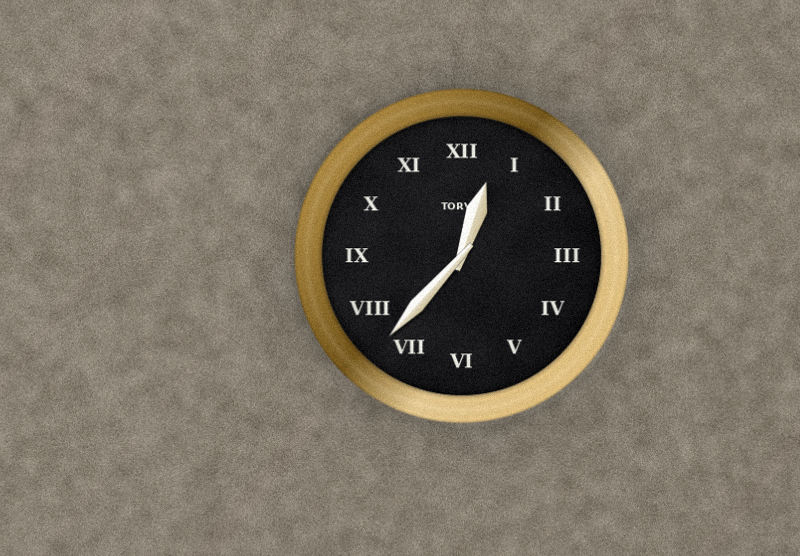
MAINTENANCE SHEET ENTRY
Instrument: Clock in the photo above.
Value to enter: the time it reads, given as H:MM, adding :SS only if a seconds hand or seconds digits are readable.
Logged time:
12:37
